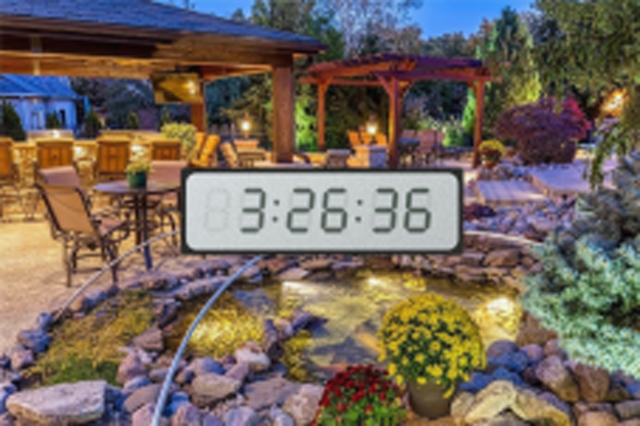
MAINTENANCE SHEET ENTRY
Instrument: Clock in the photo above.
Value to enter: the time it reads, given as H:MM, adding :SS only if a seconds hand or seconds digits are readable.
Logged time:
3:26:36
